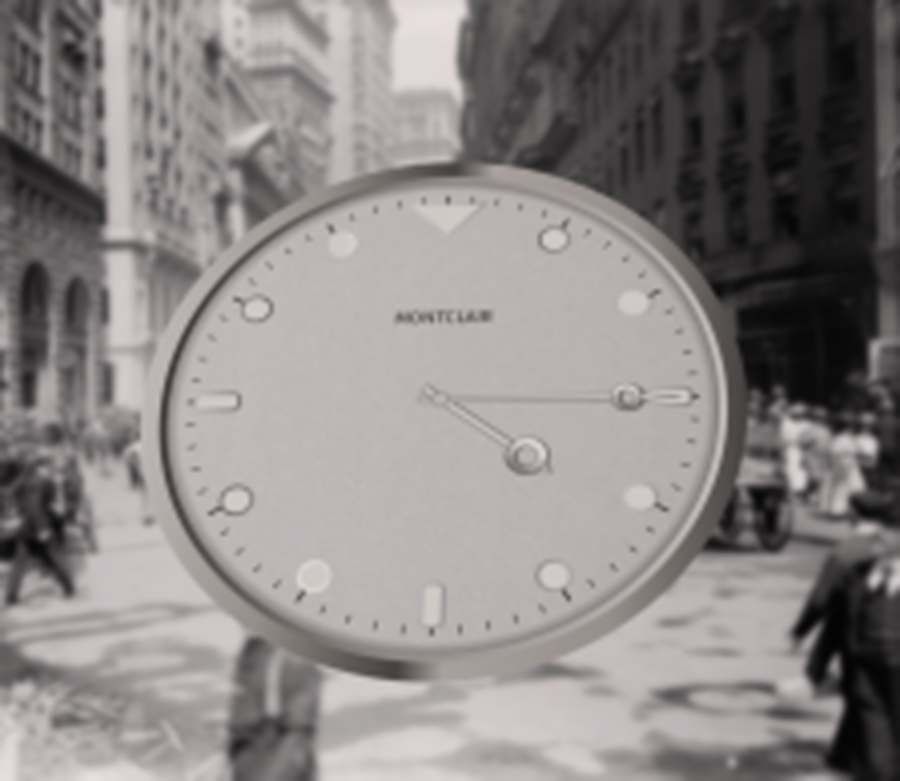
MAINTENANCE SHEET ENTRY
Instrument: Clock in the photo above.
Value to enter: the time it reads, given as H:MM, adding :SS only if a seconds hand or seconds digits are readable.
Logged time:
4:15
